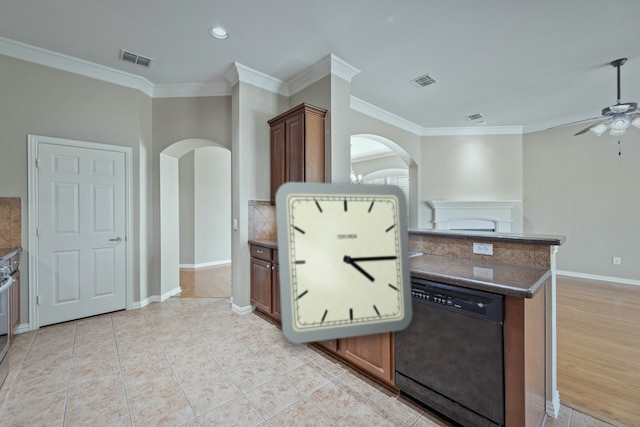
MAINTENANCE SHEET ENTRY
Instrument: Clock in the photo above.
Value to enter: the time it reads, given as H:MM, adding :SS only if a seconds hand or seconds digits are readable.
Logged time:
4:15
